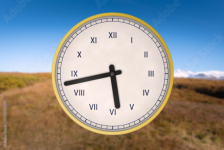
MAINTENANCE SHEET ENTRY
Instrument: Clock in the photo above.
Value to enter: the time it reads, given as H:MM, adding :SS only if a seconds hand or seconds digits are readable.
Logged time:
5:43
